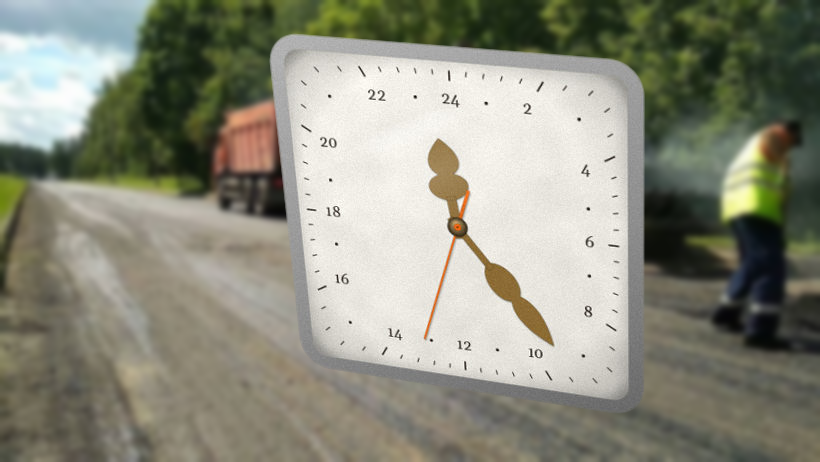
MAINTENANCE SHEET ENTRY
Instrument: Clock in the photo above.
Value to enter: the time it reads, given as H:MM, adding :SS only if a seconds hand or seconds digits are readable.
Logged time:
23:23:33
